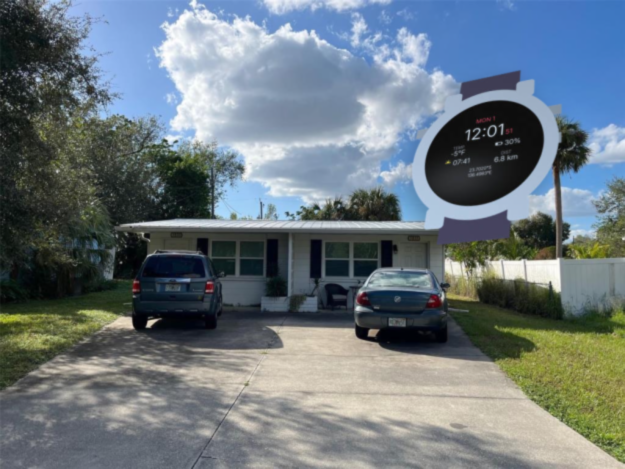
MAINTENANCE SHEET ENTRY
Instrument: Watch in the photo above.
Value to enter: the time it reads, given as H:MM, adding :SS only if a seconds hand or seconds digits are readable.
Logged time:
12:01
